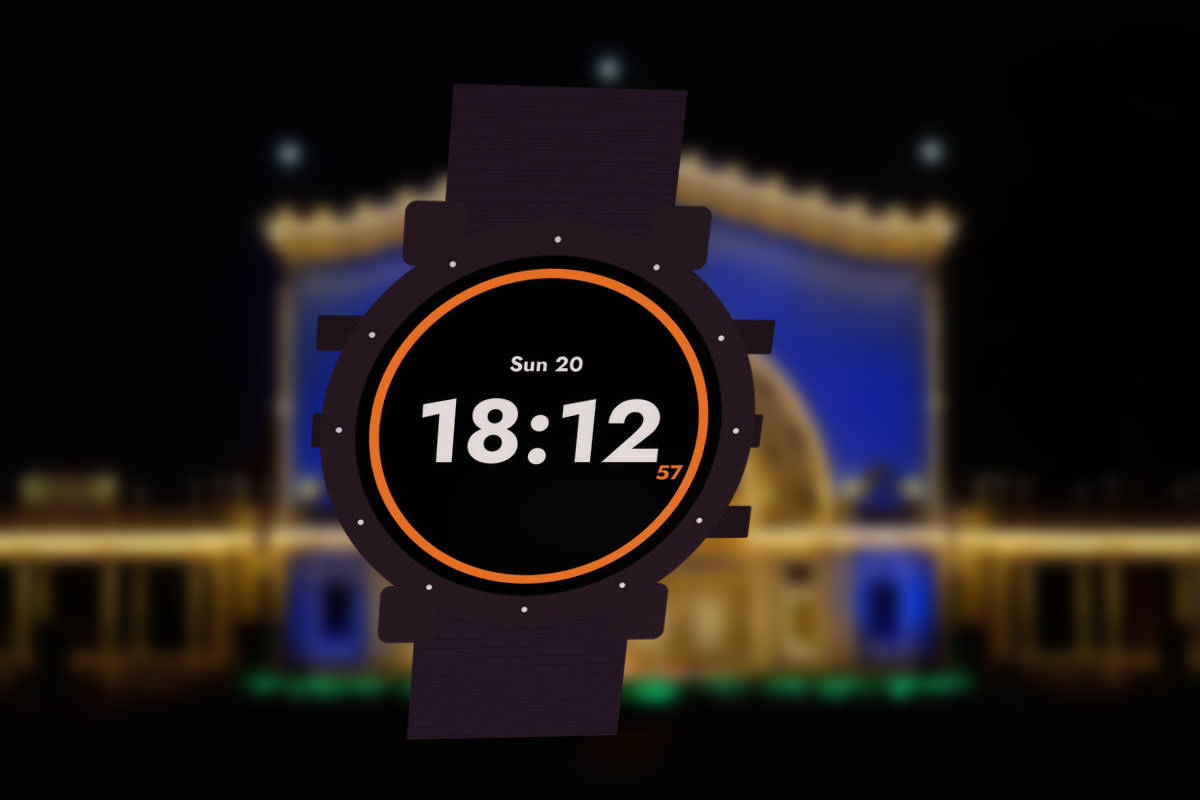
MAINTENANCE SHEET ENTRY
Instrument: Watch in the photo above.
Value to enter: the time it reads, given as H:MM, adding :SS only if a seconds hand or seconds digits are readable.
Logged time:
18:12:57
